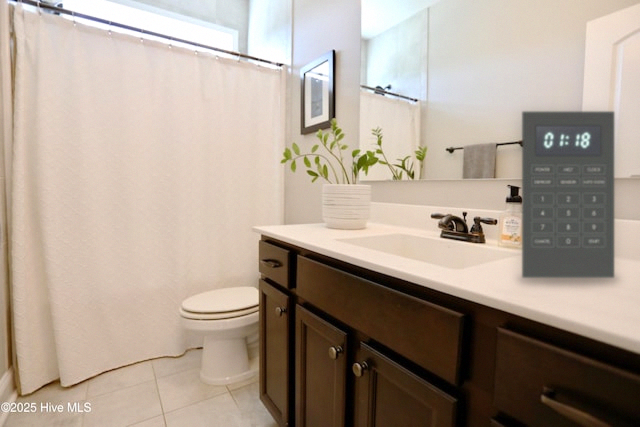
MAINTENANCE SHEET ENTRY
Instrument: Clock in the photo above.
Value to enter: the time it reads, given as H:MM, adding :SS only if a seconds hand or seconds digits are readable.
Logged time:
1:18
